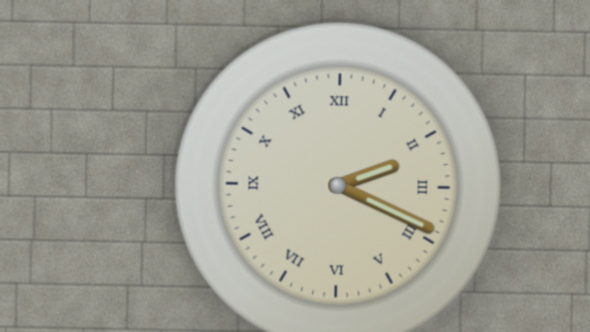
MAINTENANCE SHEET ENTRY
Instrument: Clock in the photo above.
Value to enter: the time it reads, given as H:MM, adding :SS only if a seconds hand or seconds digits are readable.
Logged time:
2:19
